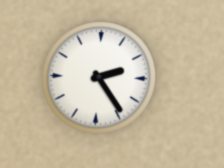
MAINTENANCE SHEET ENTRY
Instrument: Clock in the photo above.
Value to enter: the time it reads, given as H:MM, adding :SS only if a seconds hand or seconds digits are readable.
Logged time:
2:24
